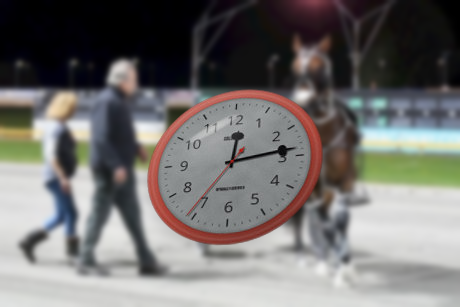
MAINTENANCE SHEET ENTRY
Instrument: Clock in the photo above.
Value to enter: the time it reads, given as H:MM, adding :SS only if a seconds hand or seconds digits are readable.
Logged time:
12:13:36
